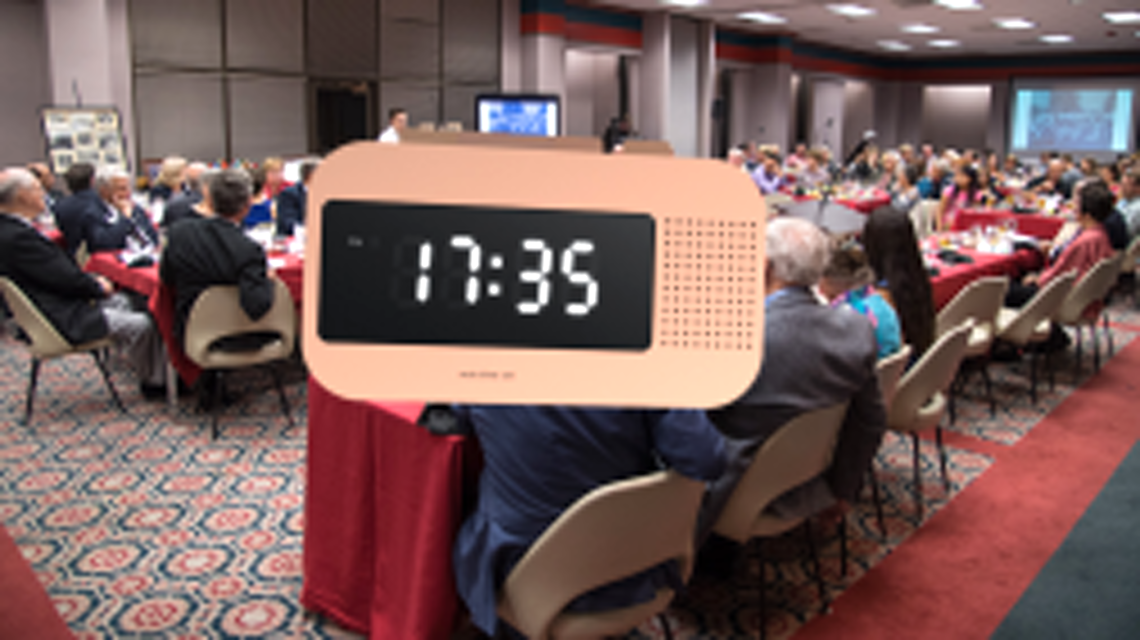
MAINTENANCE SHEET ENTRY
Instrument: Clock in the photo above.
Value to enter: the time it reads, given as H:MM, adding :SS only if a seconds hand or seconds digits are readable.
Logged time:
17:35
